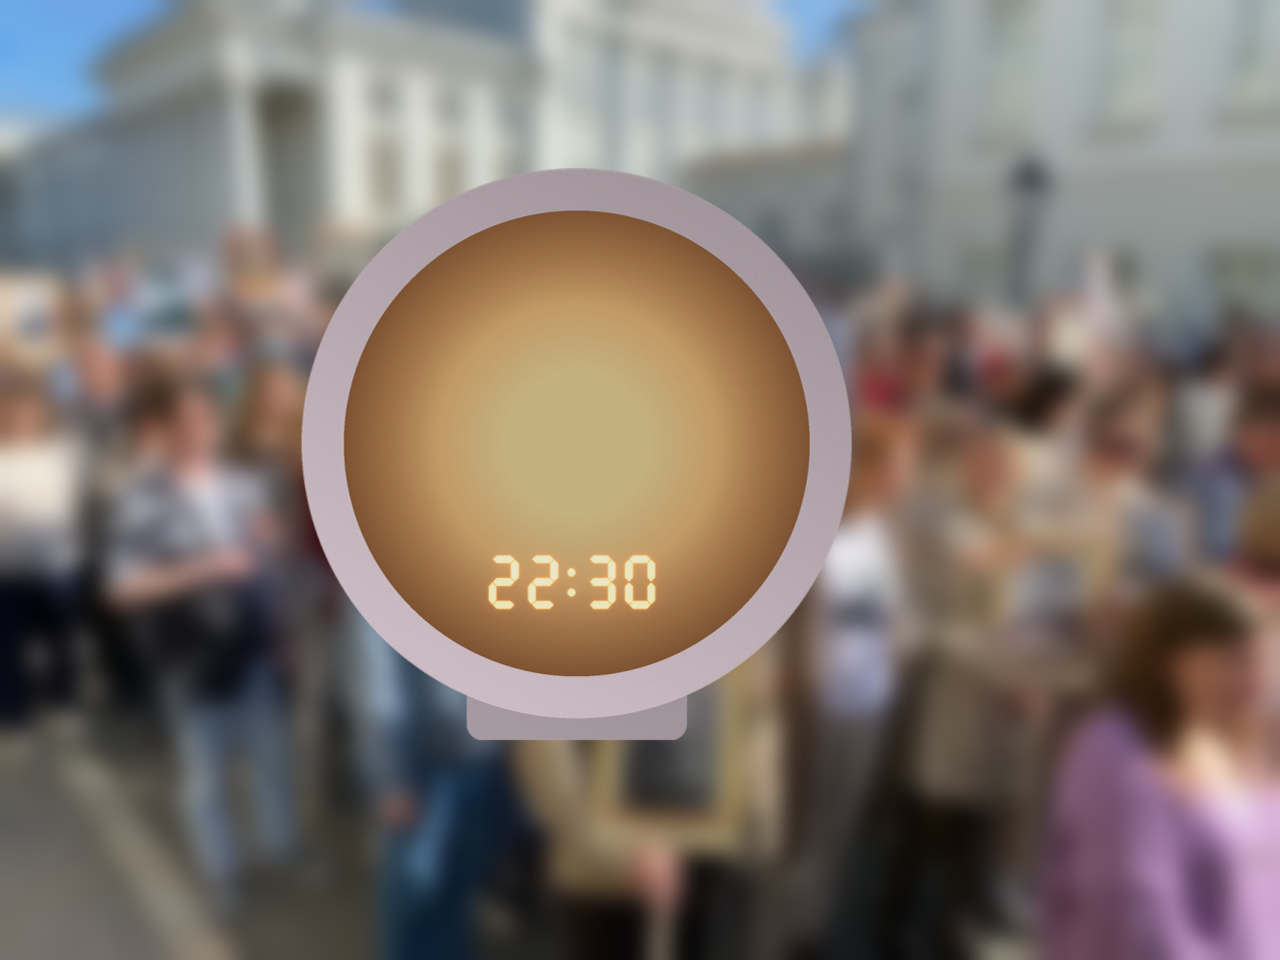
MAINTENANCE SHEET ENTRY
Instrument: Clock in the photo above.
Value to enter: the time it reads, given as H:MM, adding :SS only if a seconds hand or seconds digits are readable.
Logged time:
22:30
